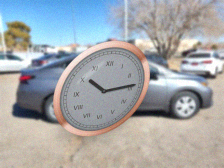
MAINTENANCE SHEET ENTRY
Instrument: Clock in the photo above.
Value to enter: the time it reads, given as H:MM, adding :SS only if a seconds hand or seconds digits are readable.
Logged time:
10:14
